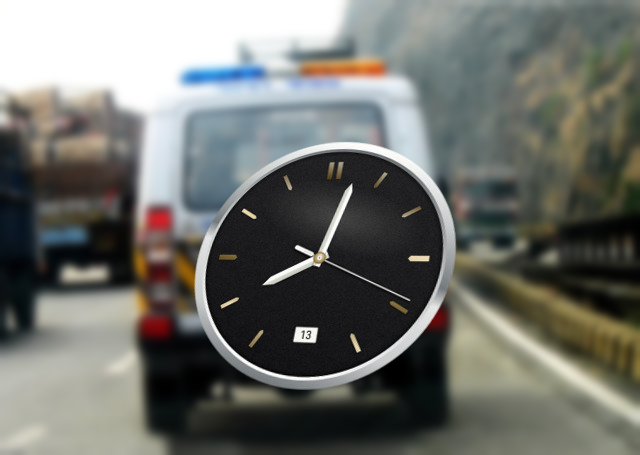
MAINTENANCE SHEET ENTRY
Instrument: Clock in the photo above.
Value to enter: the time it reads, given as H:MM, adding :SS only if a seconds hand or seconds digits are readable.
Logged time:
8:02:19
